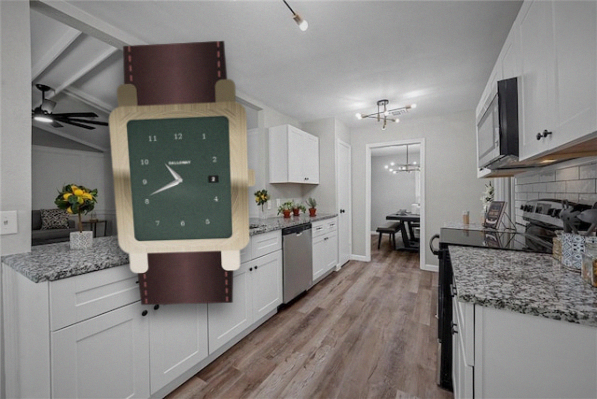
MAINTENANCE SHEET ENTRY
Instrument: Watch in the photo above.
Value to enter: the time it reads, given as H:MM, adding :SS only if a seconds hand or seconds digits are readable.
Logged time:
10:41
